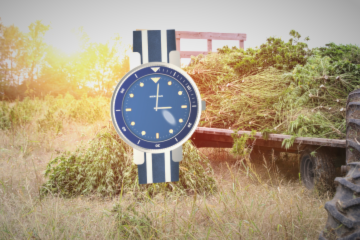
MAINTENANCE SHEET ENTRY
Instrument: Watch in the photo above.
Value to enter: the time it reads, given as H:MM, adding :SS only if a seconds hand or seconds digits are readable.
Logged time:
3:01
